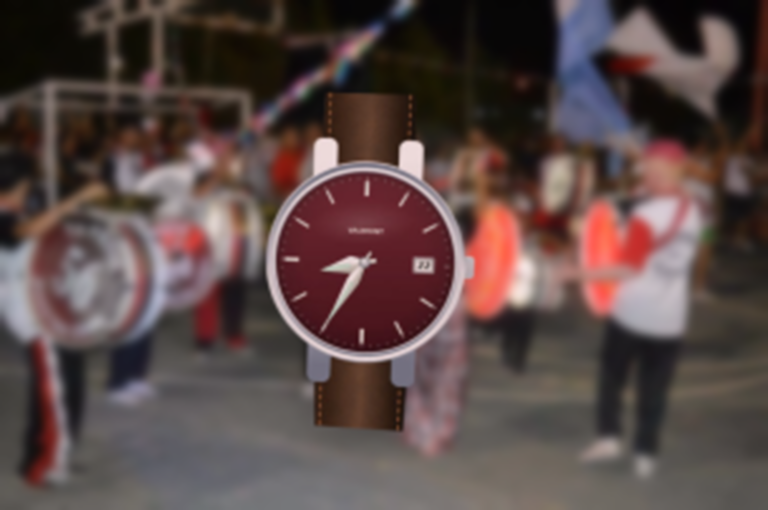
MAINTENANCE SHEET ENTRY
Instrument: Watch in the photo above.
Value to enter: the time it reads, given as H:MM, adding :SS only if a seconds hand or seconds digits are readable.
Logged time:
8:35
